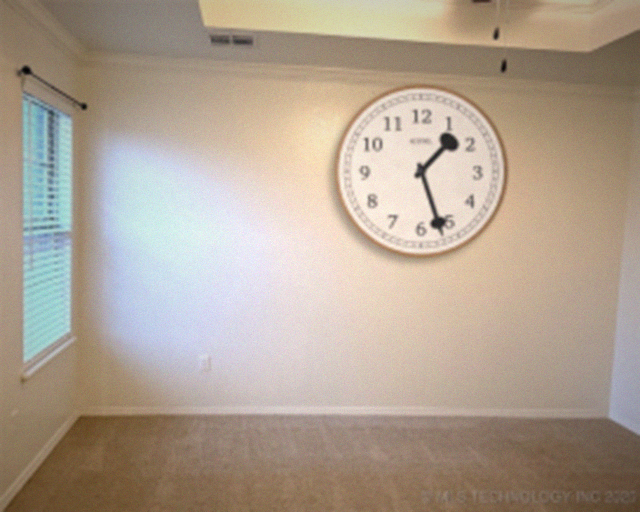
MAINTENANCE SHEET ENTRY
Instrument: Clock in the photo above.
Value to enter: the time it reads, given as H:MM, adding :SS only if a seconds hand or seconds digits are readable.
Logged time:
1:27
